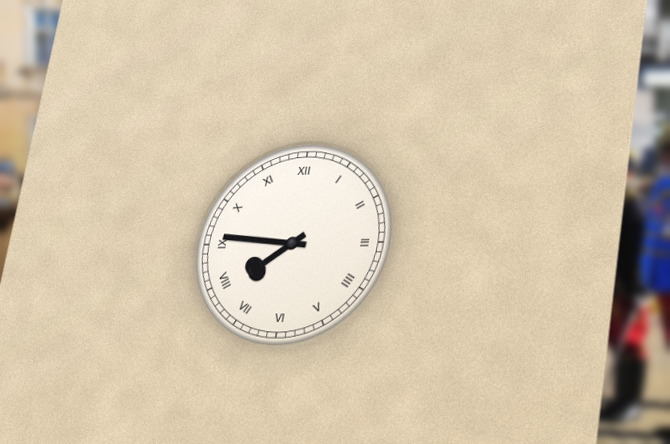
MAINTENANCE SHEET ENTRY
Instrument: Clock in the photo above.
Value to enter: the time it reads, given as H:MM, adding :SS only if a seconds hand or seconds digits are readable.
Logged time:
7:46
